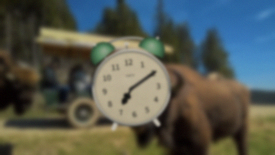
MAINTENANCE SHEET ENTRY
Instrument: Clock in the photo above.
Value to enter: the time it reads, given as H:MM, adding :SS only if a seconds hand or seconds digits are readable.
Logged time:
7:10
